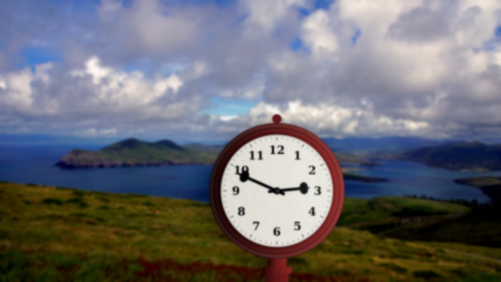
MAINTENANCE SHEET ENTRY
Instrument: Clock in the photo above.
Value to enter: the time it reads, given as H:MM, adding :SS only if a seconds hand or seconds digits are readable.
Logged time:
2:49
